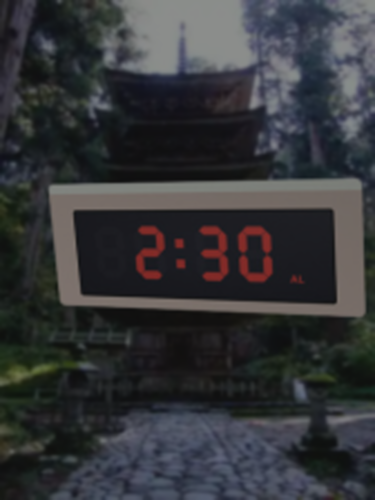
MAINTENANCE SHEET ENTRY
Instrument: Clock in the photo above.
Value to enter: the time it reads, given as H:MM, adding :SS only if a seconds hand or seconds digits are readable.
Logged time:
2:30
